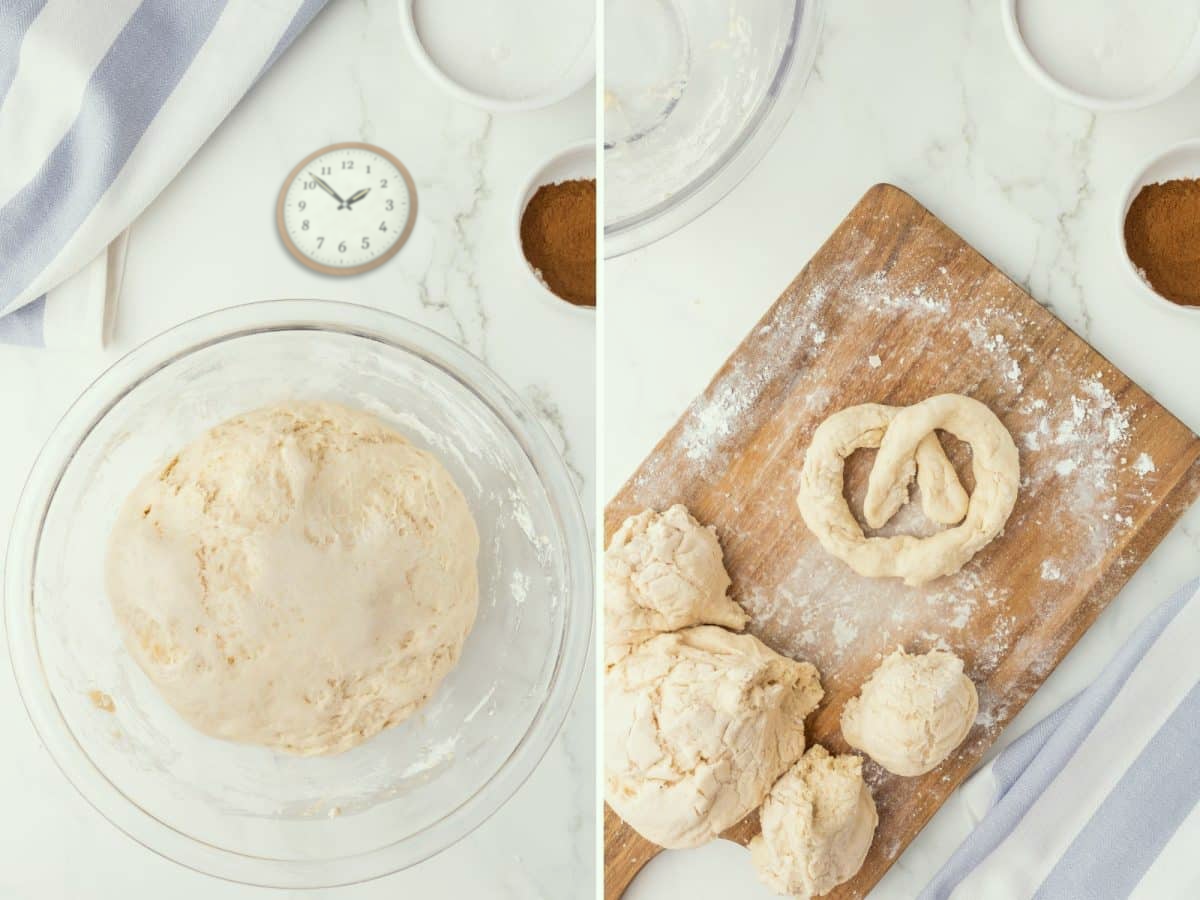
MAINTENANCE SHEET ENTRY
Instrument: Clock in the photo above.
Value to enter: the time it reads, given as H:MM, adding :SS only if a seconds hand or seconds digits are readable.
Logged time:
1:52
